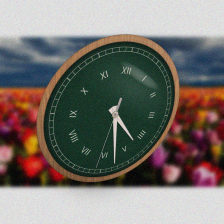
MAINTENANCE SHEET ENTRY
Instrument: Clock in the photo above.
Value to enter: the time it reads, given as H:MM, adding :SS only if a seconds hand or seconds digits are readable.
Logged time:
4:27:31
